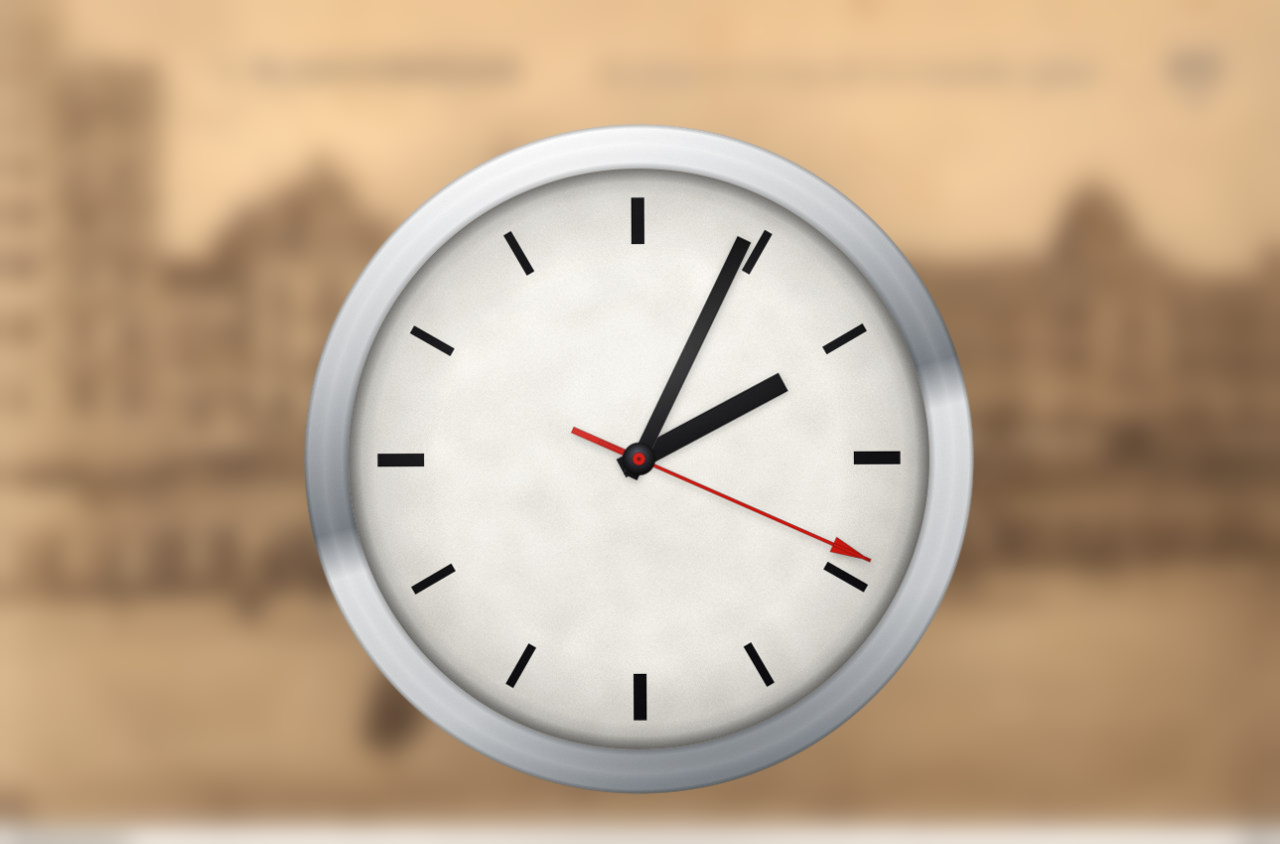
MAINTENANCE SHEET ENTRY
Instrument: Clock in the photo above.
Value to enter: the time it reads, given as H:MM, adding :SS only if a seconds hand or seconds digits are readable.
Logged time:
2:04:19
